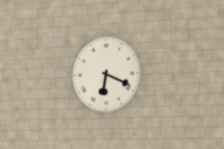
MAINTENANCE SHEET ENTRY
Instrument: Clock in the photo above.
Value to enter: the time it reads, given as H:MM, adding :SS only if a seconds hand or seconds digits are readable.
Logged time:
6:19
